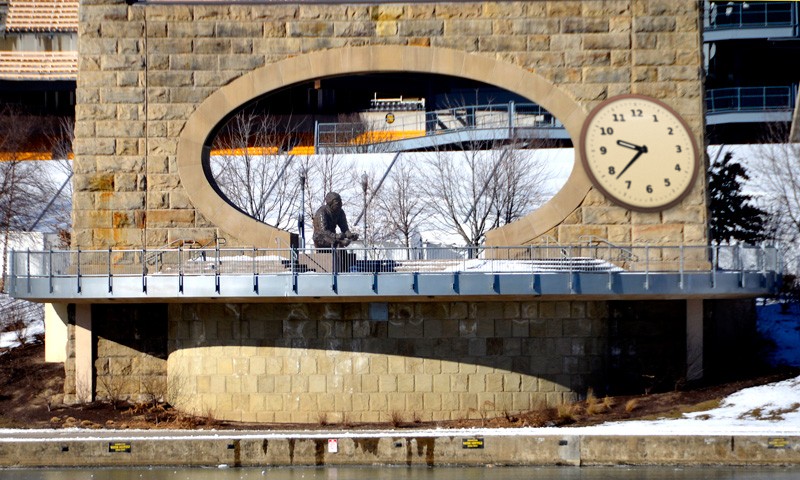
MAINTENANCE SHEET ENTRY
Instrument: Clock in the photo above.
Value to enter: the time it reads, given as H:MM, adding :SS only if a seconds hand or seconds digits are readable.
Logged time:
9:38
